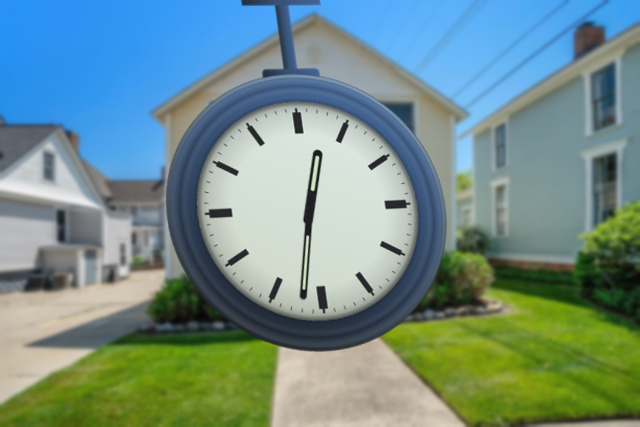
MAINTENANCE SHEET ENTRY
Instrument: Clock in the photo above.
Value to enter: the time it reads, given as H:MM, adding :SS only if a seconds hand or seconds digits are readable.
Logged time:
12:32
